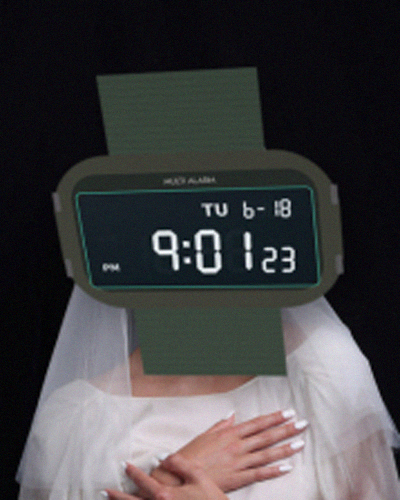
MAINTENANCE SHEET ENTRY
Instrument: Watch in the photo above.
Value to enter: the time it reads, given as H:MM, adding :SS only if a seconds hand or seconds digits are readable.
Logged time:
9:01:23
